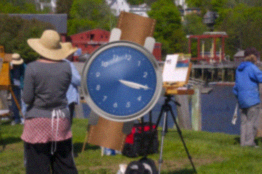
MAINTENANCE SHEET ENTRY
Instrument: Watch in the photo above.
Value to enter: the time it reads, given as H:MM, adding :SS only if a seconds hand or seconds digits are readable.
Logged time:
3:15
